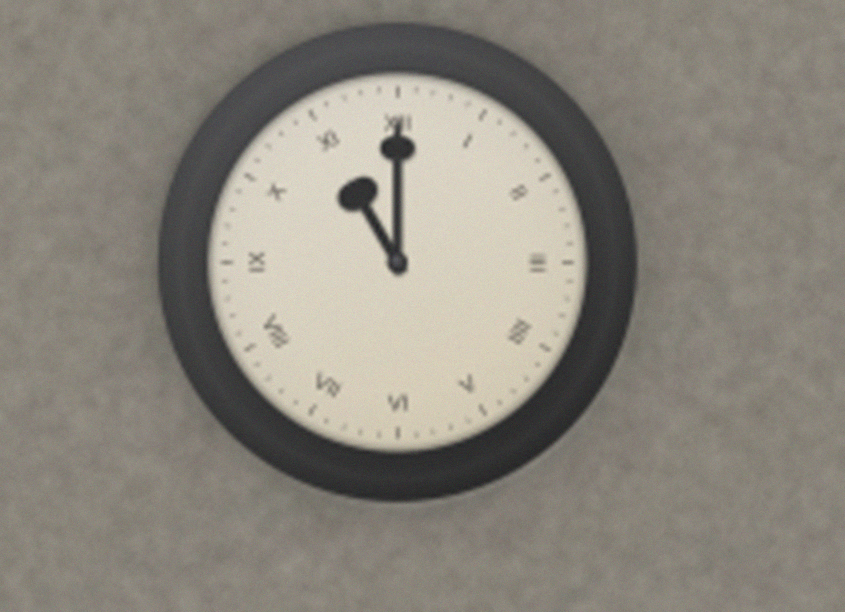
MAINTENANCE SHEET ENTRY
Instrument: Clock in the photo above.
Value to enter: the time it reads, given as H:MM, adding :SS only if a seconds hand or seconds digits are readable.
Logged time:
11:00
